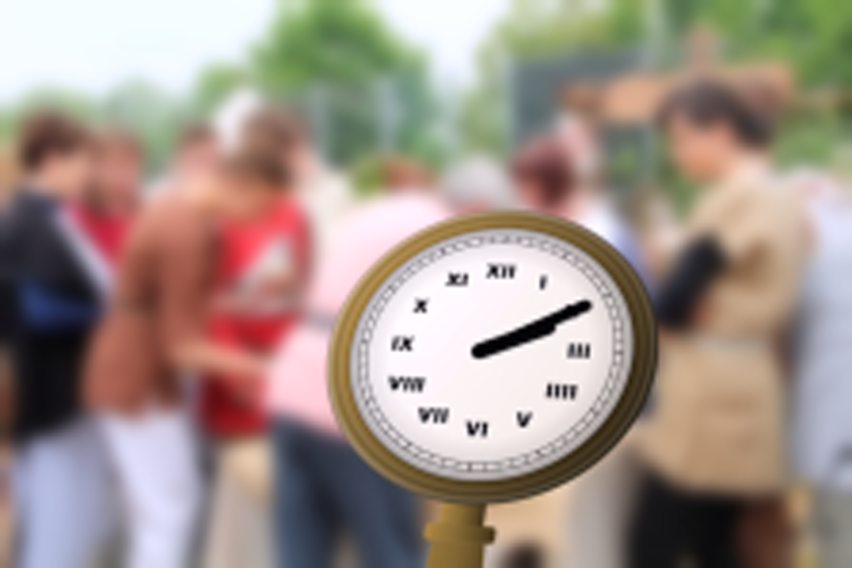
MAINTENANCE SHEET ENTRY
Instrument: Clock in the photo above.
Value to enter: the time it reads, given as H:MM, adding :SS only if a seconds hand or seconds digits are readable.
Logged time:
2:10
